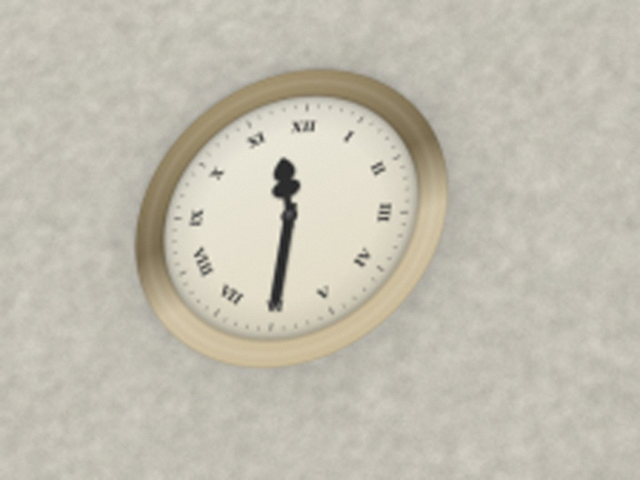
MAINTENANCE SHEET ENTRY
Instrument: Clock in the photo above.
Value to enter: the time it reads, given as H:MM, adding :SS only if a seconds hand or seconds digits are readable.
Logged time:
11:30
